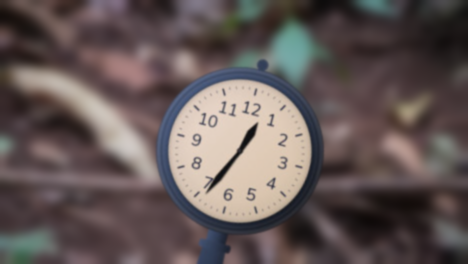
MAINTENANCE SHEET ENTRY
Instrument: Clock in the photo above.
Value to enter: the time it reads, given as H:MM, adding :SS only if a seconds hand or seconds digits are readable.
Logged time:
12:34
